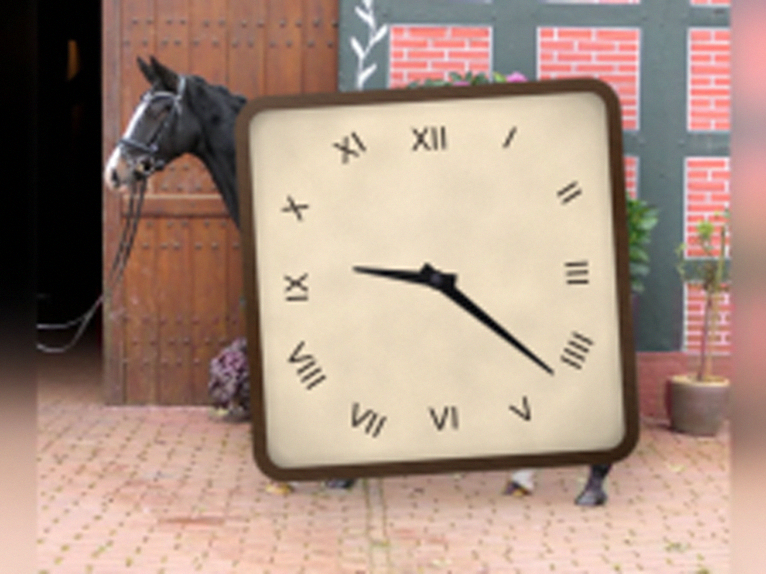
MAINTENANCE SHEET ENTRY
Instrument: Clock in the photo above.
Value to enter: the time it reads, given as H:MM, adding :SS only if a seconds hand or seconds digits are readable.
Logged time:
9:22
